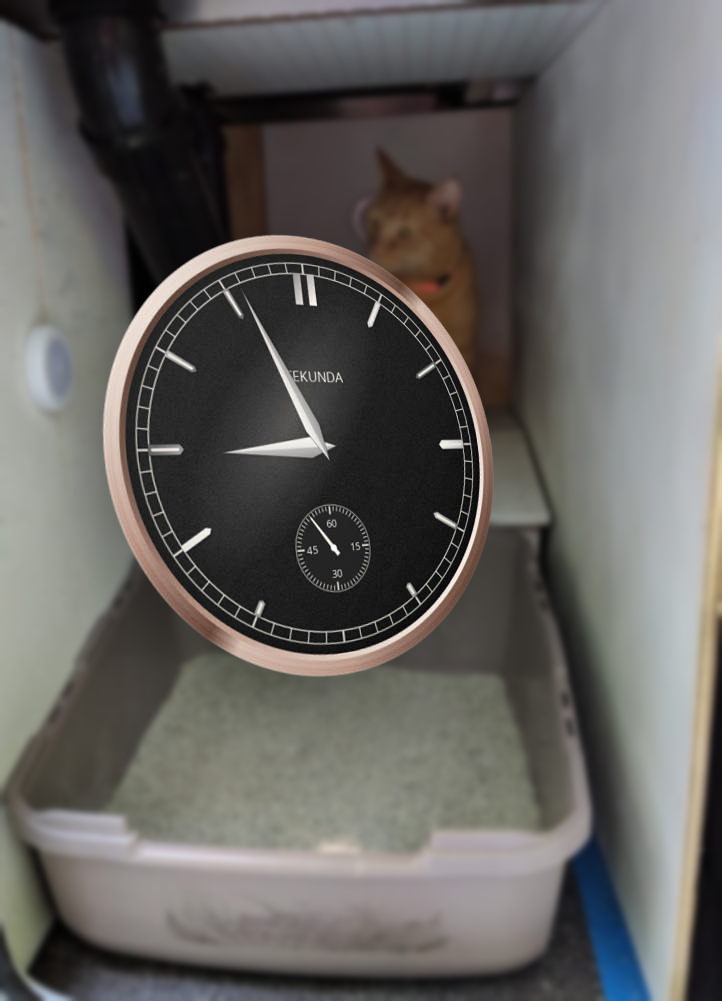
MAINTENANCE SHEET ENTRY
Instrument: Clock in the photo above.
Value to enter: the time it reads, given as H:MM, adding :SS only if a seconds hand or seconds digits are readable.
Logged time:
8:55:54
